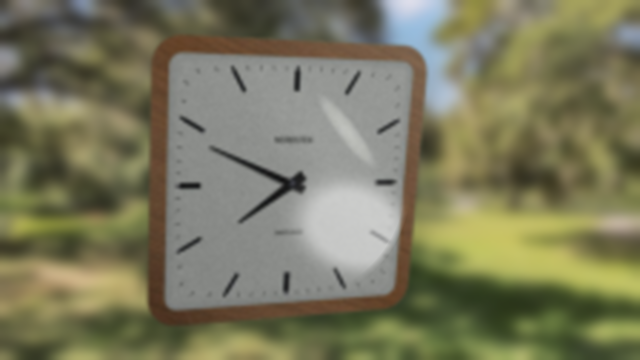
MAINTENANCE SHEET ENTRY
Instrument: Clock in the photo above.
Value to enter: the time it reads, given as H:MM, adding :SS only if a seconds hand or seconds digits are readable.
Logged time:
7:49
